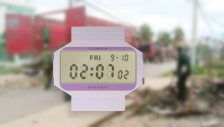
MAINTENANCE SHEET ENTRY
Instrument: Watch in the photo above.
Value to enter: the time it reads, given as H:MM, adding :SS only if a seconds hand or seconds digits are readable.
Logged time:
2:07:02
